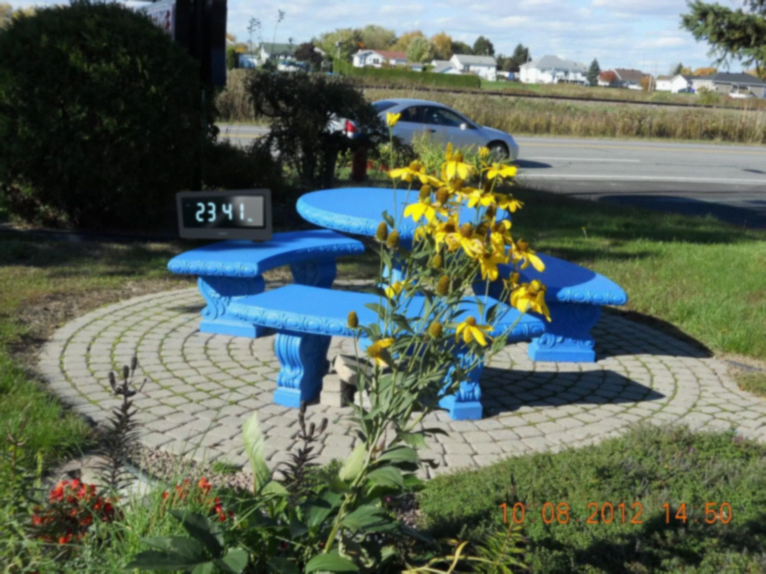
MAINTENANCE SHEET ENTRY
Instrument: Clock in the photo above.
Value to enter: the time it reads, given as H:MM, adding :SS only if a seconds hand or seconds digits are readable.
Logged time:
23:41
